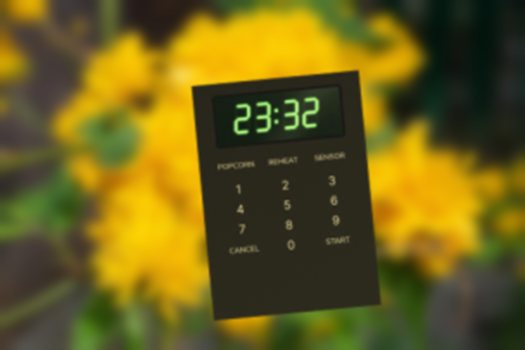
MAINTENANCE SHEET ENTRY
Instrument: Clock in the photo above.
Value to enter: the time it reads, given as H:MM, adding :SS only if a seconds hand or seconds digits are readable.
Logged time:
23:32
